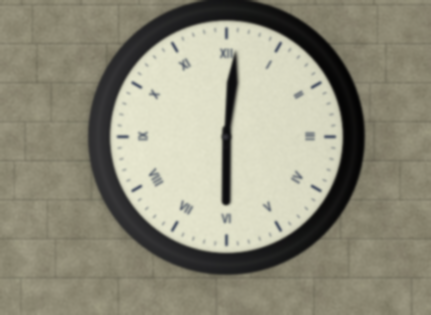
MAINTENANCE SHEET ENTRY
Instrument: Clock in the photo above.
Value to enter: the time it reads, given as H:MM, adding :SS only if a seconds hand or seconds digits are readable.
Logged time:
6:01
